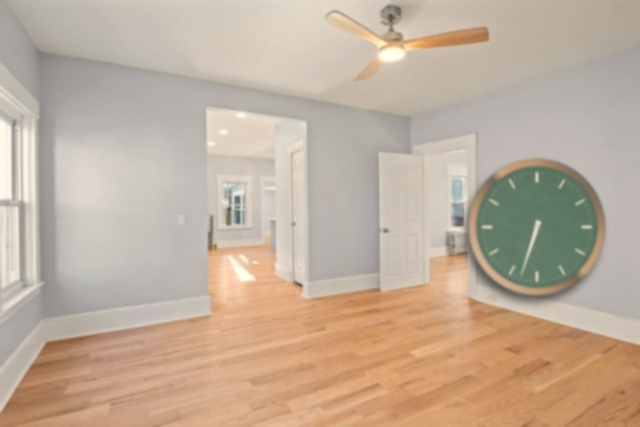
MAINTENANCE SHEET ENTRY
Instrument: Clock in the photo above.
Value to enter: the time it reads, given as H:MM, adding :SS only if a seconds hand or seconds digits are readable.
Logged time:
6:33
